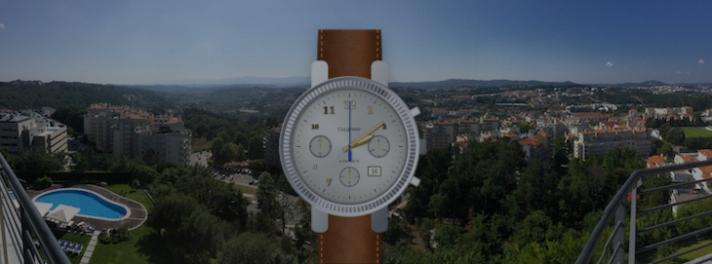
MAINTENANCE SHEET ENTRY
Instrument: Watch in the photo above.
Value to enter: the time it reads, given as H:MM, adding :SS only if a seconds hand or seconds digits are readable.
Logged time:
2:09
